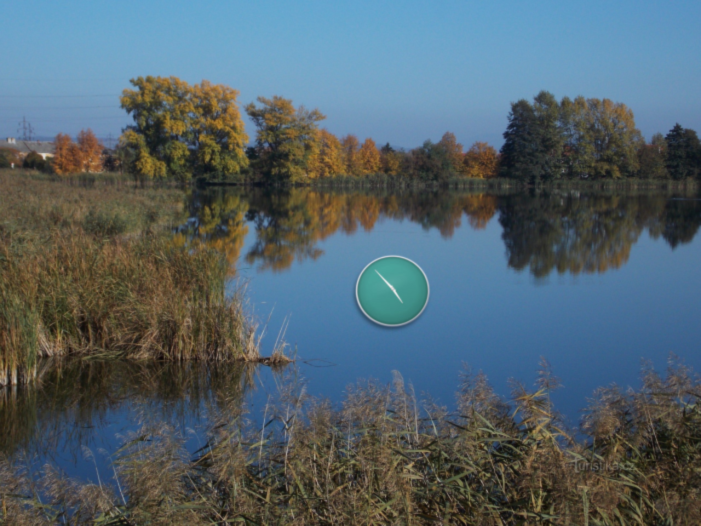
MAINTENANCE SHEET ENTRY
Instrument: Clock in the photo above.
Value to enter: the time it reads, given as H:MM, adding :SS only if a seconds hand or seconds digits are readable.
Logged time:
4:53
